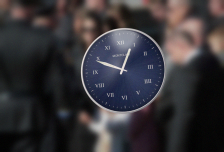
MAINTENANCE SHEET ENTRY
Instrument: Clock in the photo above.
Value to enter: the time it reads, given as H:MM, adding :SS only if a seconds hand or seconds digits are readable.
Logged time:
12:49
